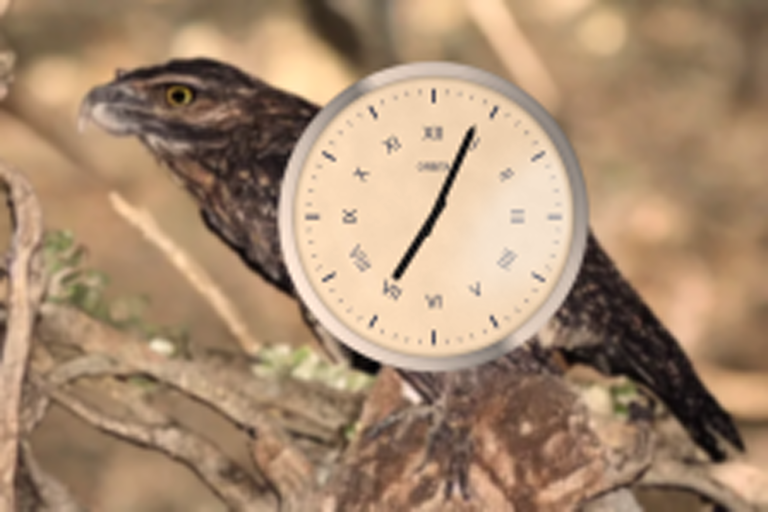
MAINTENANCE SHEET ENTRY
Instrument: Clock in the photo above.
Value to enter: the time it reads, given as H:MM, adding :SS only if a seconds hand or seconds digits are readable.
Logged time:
7:04
